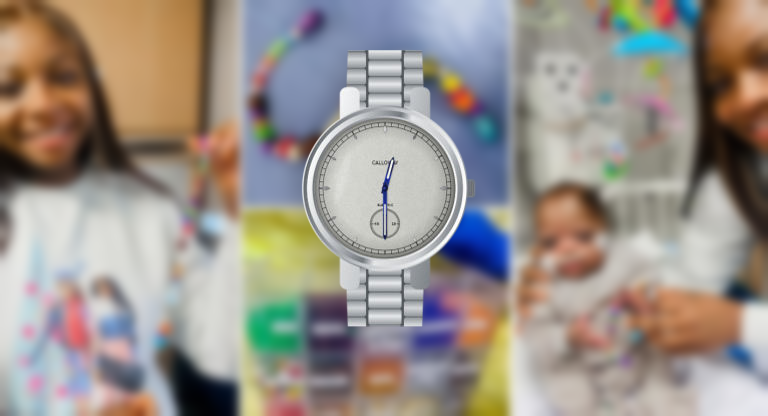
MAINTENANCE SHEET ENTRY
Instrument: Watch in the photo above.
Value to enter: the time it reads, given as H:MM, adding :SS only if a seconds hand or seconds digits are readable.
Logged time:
12:30
